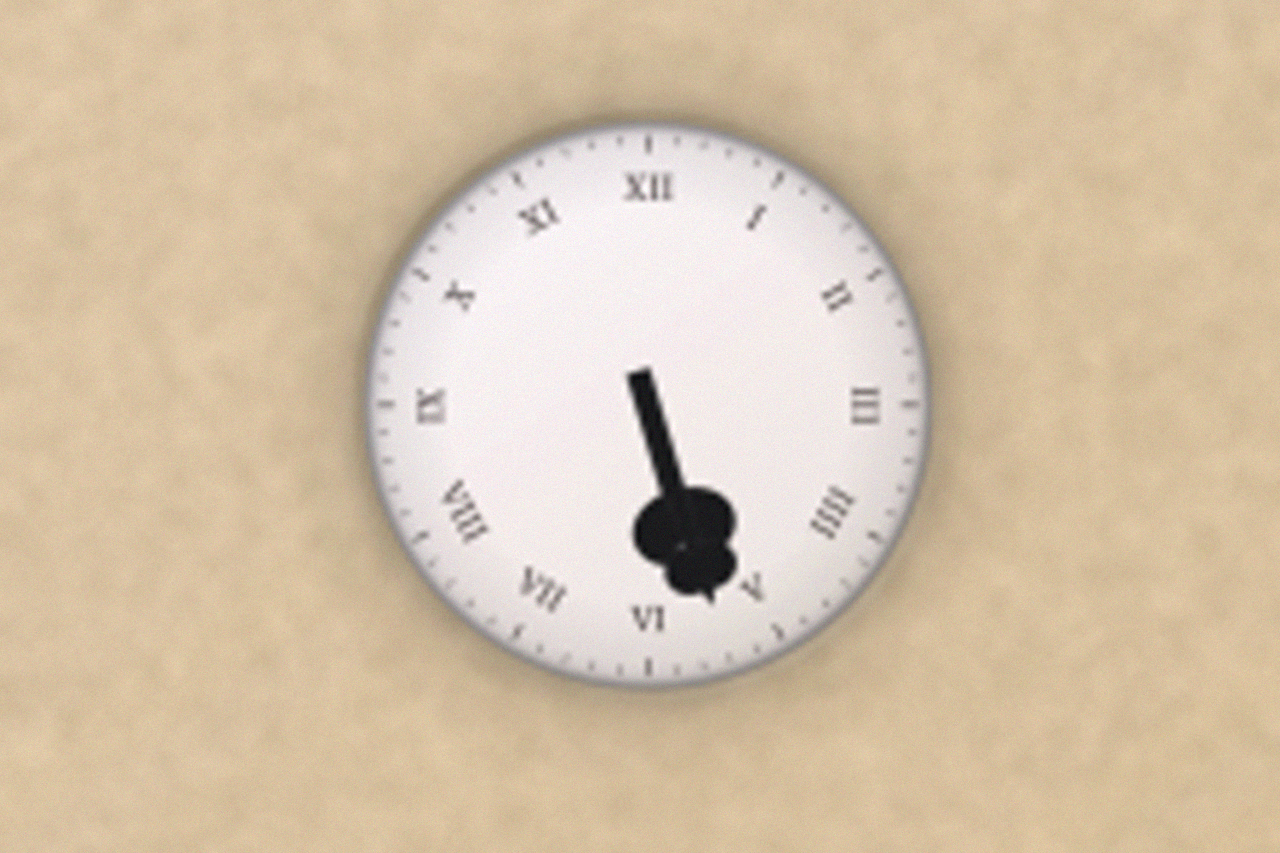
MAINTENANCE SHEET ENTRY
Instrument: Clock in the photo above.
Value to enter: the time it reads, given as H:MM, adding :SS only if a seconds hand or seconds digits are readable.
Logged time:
5:27
